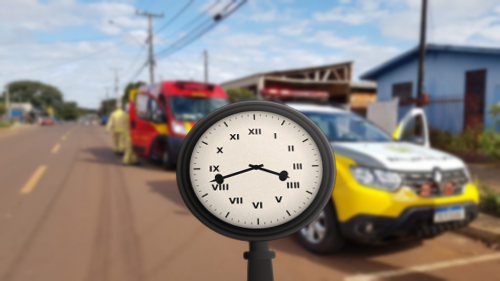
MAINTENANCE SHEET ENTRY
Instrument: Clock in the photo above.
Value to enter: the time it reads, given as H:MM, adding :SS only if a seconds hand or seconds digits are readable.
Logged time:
3:42
